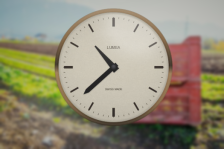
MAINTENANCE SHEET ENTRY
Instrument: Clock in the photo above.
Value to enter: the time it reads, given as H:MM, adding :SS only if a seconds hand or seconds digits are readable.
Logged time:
10:38
